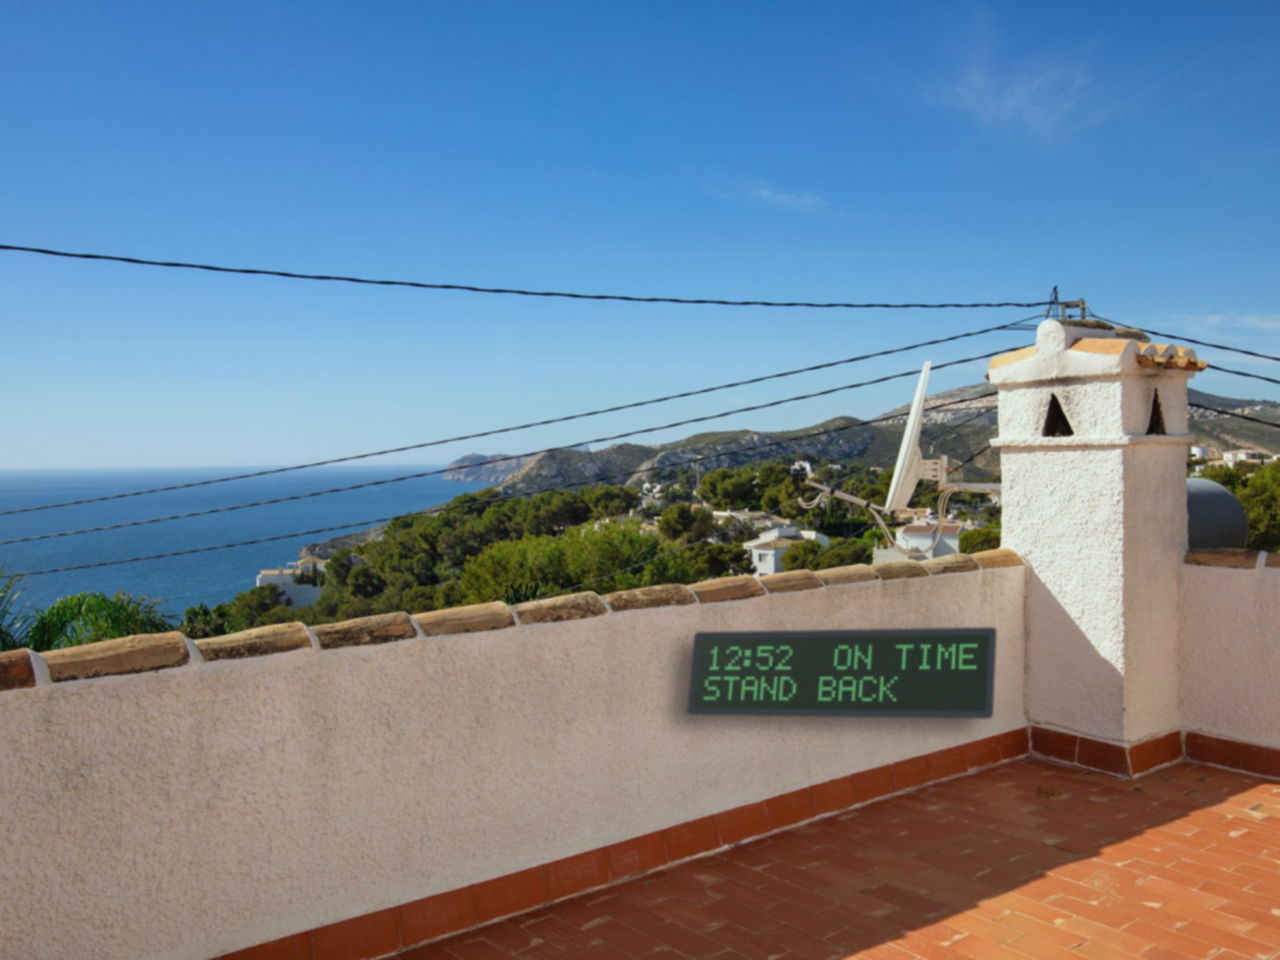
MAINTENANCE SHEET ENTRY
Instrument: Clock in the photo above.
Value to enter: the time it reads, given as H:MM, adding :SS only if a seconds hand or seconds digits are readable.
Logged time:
12:52
